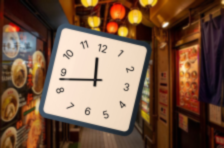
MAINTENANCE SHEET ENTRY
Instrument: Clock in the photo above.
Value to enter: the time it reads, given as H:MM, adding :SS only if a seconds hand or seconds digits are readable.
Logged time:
11:43
